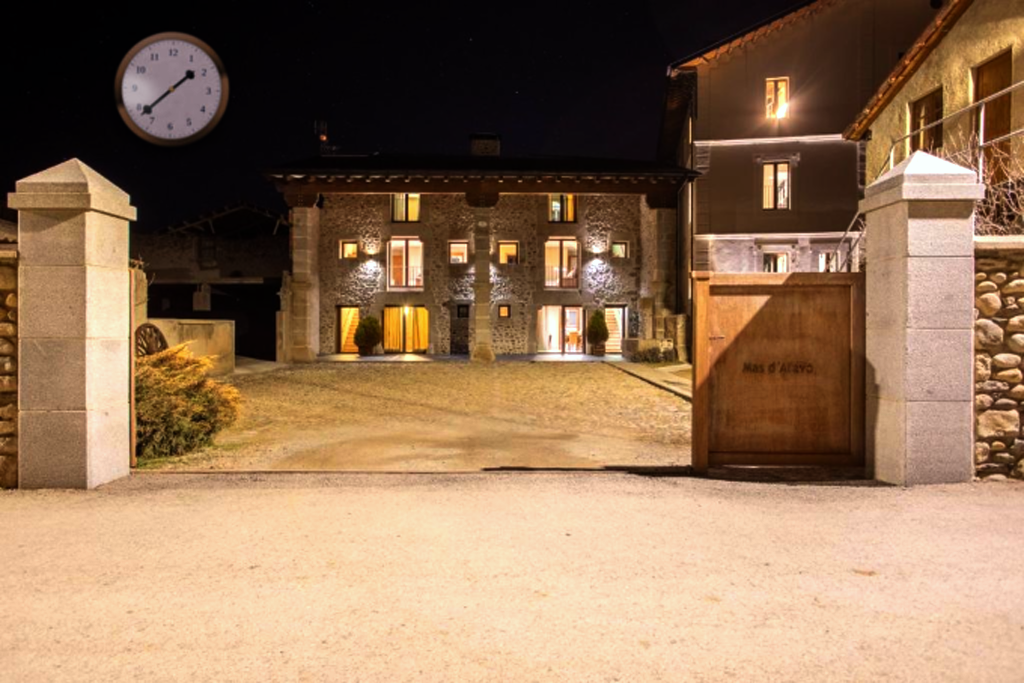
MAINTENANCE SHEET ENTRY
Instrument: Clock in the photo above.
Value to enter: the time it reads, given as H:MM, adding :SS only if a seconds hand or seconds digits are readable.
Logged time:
1:38
